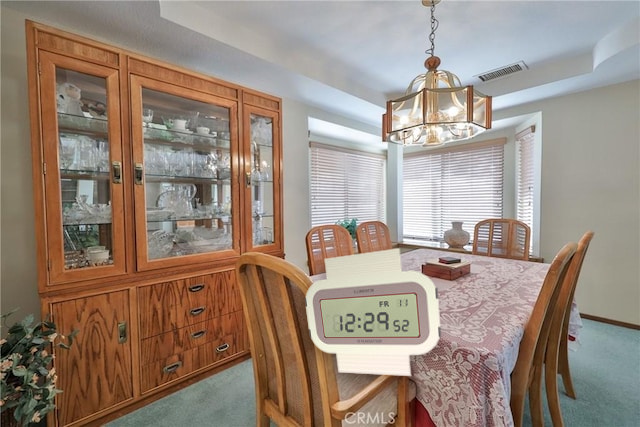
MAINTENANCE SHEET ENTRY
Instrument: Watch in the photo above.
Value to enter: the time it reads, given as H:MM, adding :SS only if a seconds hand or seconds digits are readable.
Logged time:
12:29:52
